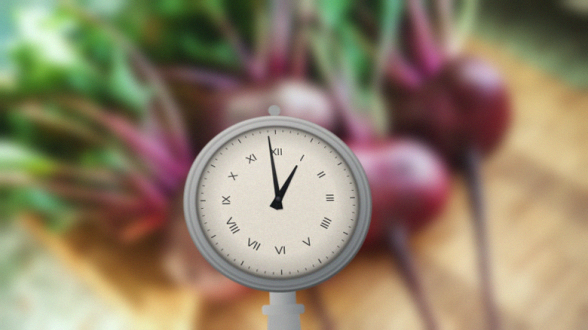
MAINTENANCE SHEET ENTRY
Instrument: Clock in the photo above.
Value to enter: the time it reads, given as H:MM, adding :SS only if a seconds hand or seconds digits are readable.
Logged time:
12:59
